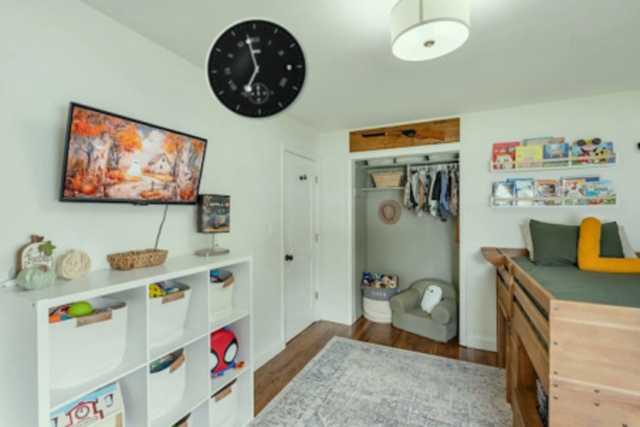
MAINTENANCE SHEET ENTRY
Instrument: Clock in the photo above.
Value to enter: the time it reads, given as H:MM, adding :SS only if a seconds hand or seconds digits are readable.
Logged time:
6:58
